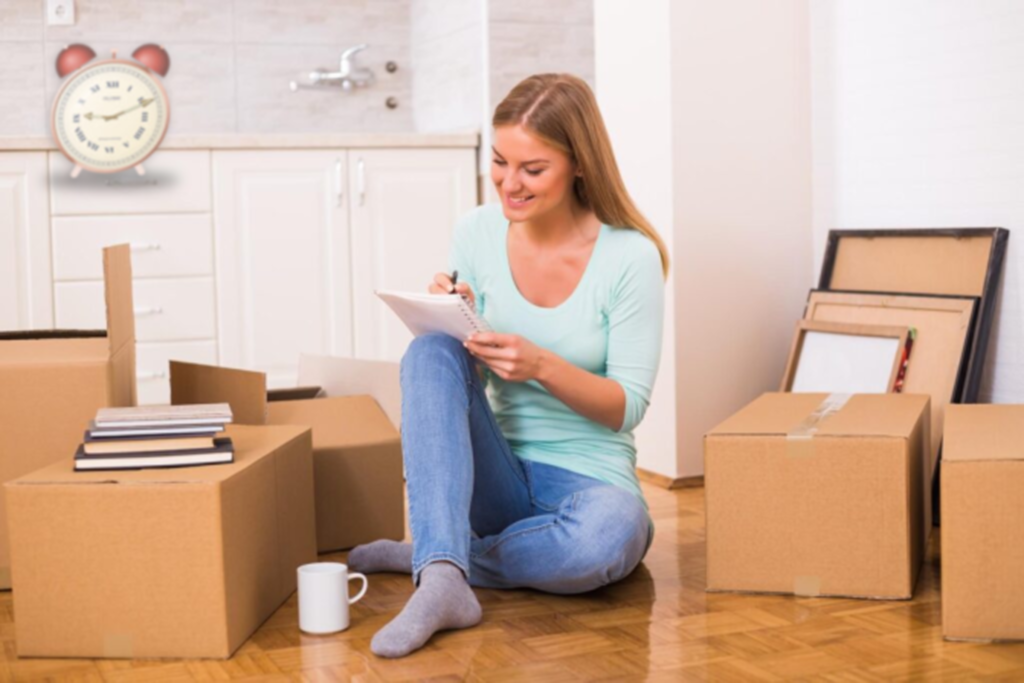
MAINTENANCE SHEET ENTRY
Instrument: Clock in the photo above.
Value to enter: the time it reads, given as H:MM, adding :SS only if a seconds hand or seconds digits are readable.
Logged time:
9:11
